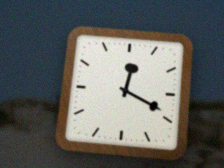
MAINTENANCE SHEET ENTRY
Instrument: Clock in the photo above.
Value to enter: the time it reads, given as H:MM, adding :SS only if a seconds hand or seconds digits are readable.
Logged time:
12:19
